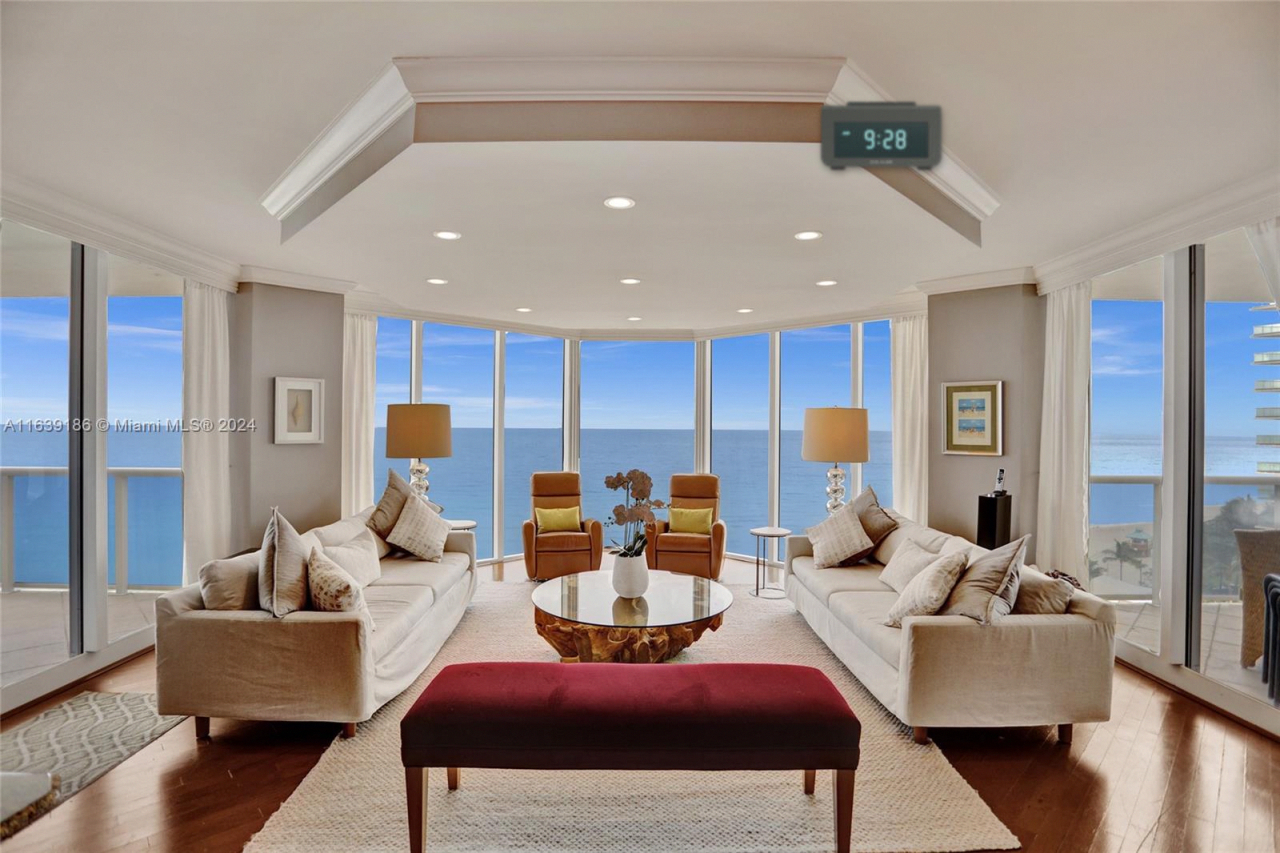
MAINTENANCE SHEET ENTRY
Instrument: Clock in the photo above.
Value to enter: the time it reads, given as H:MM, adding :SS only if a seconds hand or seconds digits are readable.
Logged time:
9:28
